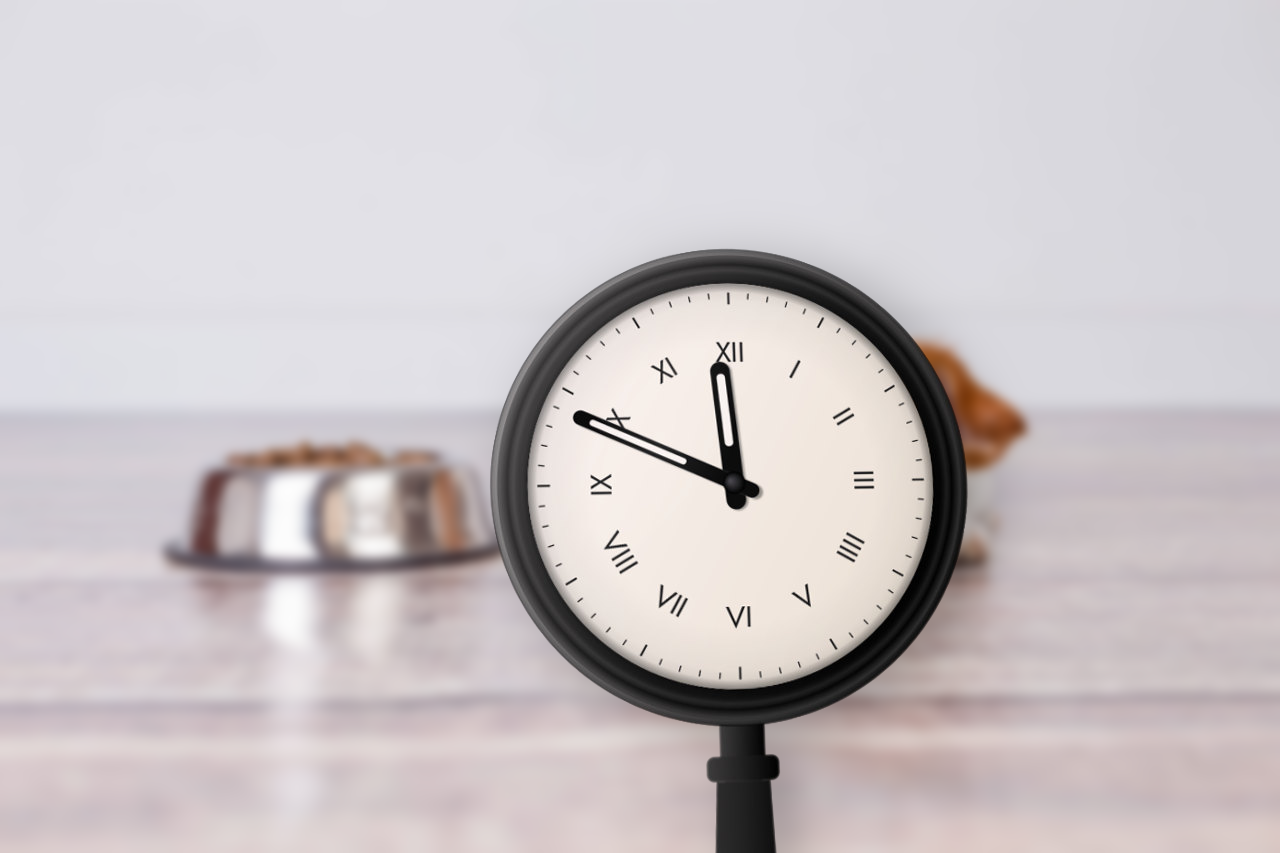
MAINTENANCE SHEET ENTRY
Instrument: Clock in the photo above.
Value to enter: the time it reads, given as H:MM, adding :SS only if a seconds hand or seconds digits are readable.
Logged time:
11:49
